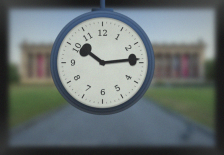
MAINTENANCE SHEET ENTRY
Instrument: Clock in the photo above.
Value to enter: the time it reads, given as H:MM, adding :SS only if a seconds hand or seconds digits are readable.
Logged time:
10:14
